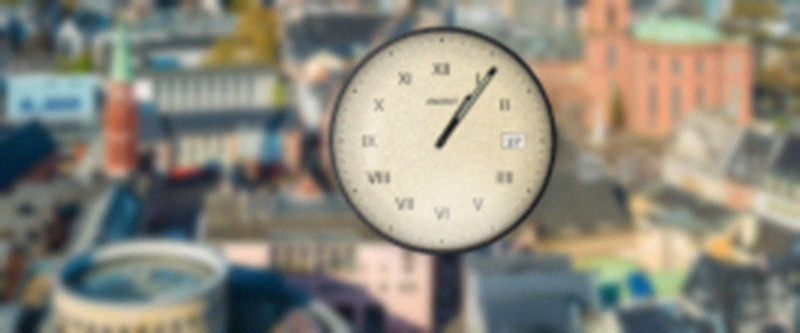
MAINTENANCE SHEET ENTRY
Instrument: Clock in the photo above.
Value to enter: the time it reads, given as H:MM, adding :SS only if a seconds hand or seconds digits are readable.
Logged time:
1:06
